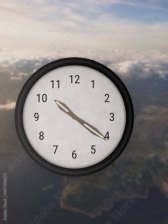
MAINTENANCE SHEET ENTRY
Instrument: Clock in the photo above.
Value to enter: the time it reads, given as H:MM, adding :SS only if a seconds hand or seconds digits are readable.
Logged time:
10:21
